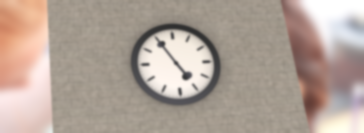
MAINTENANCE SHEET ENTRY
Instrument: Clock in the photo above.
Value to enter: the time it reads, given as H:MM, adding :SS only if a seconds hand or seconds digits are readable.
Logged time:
4:55
